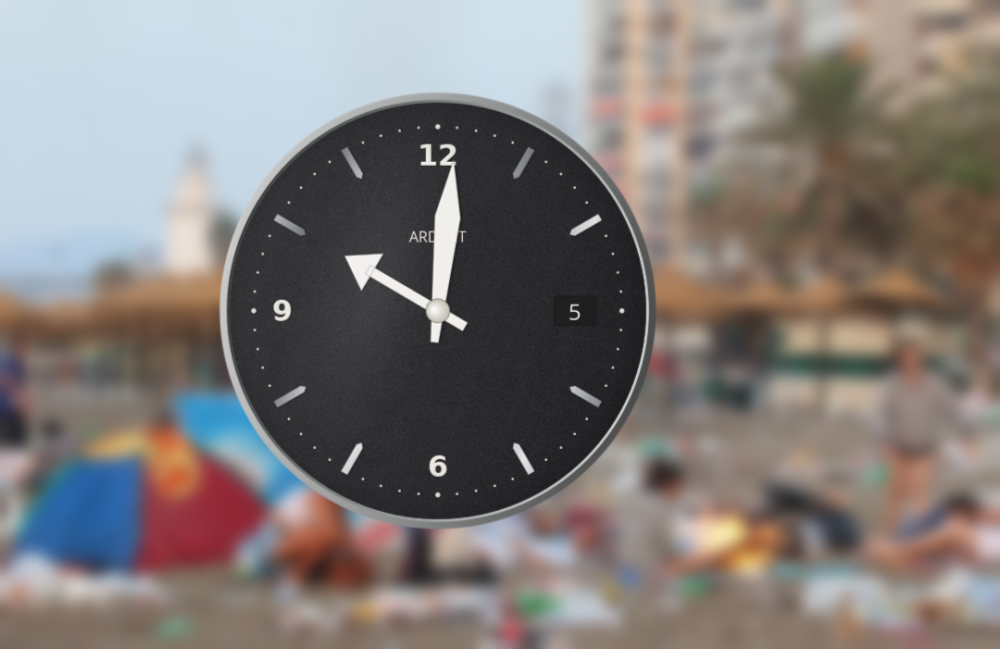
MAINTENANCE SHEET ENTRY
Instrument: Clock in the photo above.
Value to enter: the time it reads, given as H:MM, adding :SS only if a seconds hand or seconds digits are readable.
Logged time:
10:01
